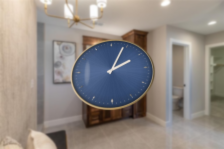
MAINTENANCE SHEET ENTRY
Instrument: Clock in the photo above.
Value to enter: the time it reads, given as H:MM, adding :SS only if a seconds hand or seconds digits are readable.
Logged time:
2:04
